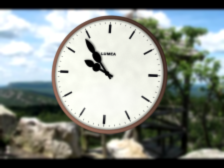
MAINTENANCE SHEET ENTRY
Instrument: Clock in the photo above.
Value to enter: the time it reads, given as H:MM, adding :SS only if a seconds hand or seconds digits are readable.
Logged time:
9:54
